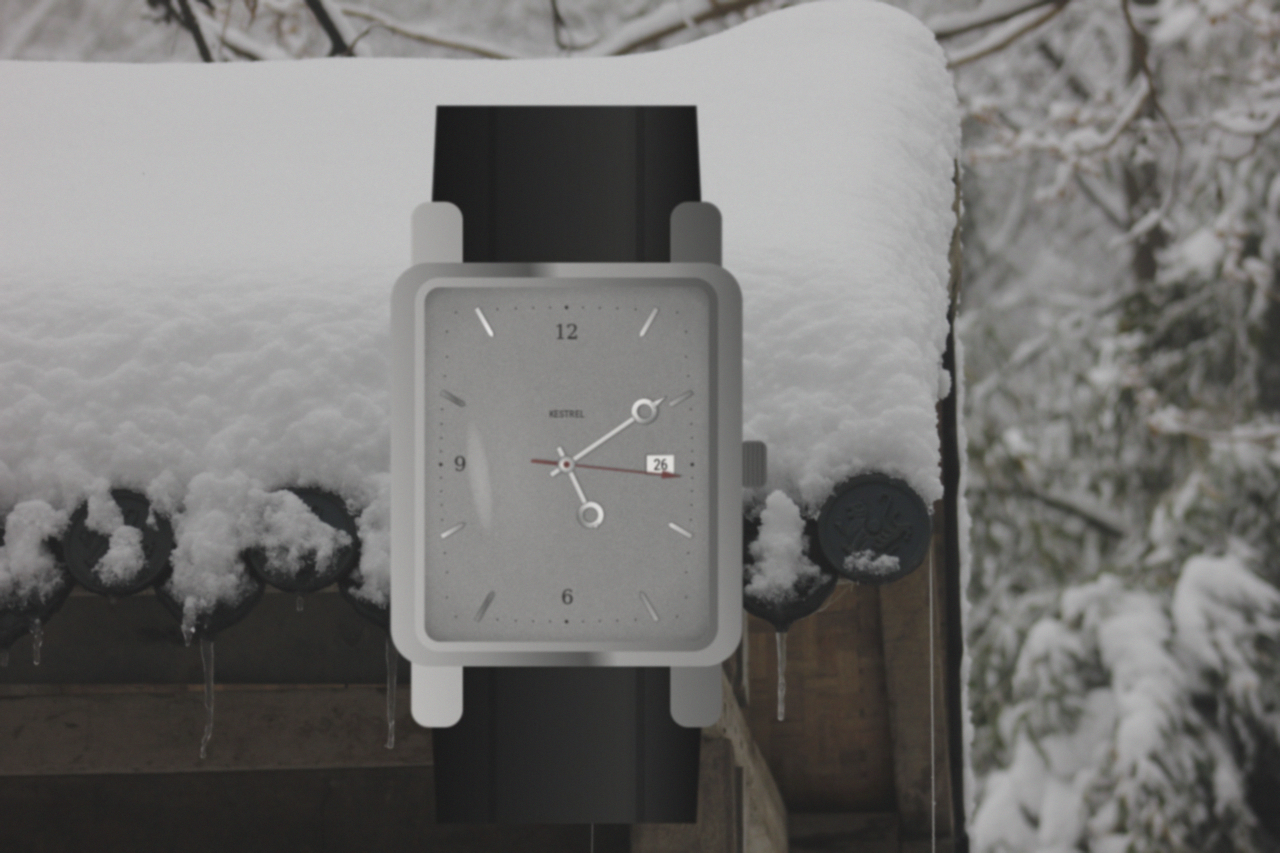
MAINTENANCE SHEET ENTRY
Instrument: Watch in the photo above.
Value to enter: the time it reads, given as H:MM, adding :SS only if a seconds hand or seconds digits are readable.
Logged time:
5:09:16
